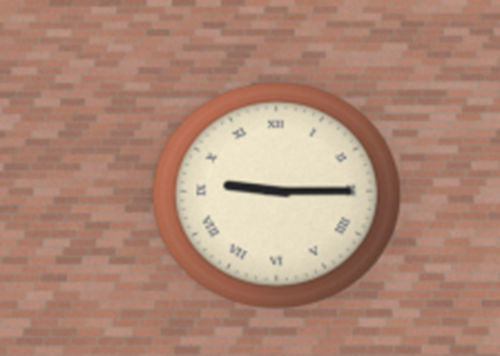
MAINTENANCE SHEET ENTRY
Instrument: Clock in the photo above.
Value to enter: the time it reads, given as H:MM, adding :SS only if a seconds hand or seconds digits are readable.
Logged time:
9:15
